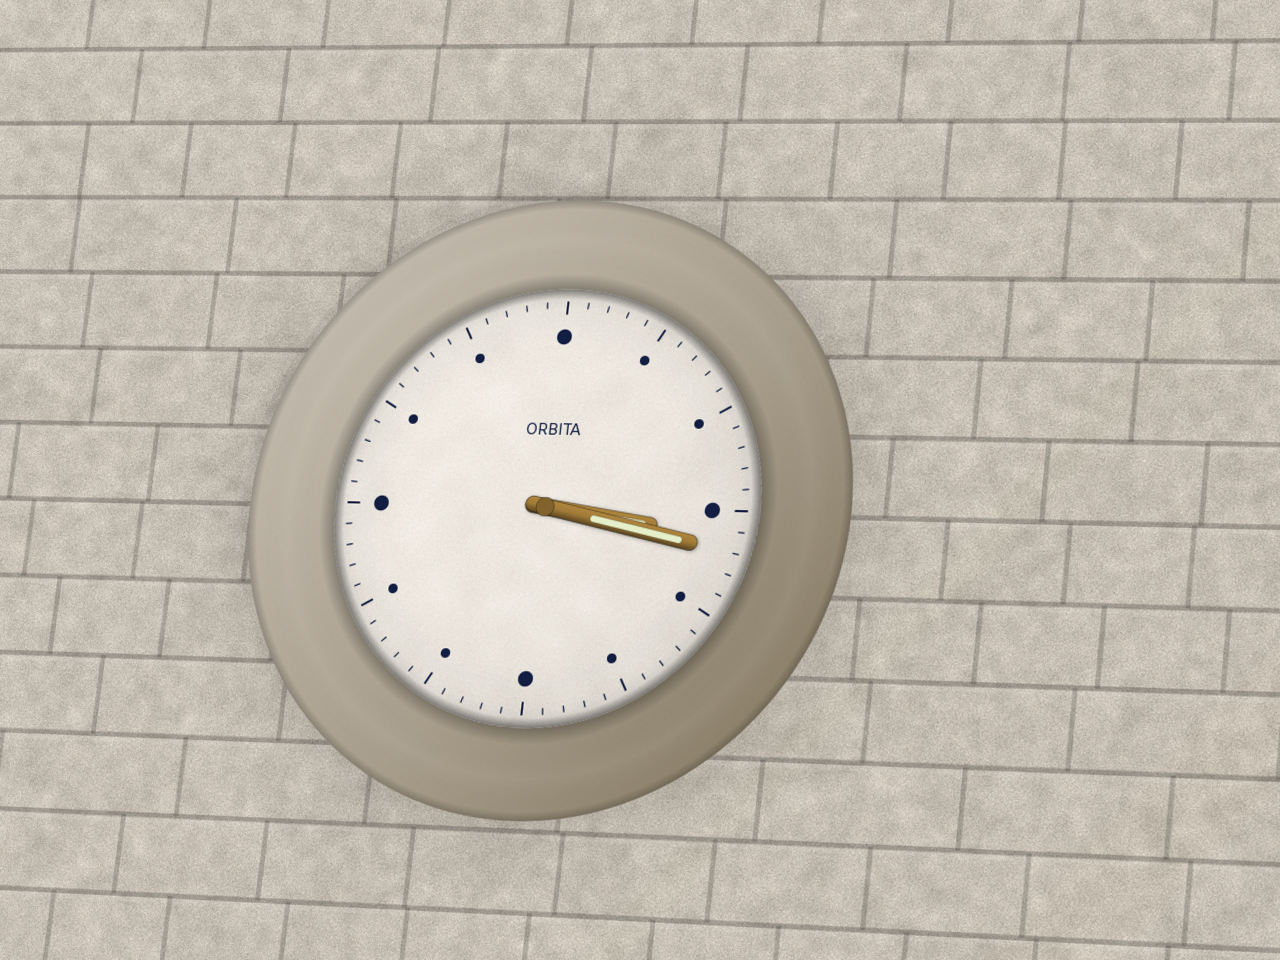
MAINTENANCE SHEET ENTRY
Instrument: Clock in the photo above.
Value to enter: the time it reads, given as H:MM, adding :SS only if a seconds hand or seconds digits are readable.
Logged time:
3:17
